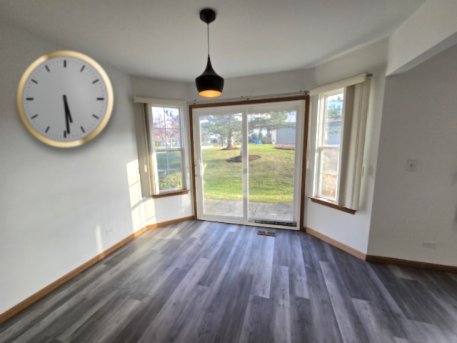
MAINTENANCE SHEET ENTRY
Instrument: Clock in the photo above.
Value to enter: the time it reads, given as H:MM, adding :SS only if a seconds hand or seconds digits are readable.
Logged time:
5:29
